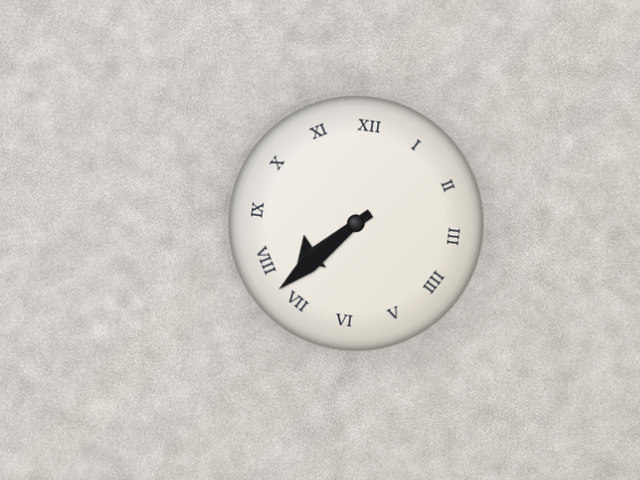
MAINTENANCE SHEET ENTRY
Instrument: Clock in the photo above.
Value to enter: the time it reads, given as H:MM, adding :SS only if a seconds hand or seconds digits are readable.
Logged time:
7:37
